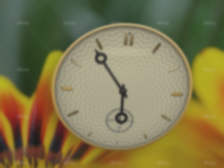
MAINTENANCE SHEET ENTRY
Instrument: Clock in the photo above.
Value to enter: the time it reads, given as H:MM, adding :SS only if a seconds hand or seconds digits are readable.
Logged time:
5:54
